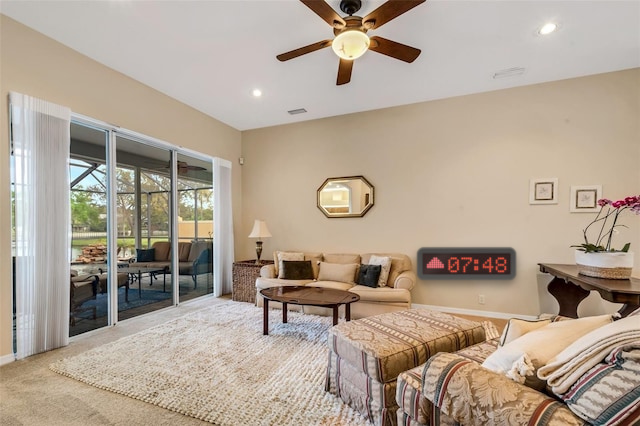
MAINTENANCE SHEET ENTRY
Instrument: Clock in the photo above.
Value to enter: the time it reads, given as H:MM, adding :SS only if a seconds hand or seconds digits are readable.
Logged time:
7:48
